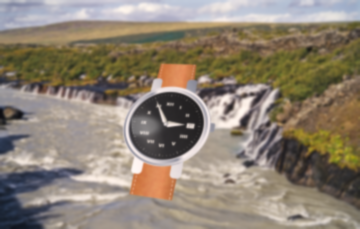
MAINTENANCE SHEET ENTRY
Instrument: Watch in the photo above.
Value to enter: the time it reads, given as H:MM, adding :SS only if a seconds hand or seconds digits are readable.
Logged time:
2:55
